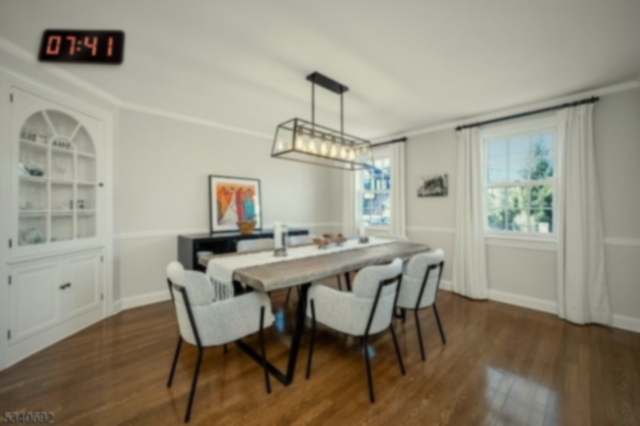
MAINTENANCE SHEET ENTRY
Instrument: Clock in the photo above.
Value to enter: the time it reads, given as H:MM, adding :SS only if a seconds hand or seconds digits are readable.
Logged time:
7:41
